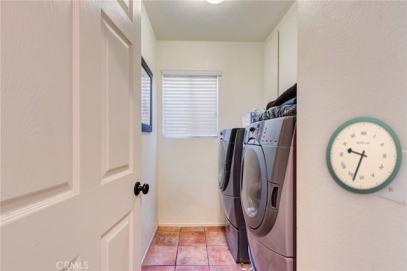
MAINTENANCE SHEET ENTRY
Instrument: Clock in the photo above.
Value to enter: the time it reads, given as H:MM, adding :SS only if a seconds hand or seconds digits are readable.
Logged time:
9:33
